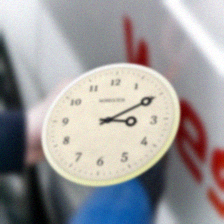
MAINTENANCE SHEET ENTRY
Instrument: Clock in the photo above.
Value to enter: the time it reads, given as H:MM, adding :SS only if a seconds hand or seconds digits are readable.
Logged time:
3:10
